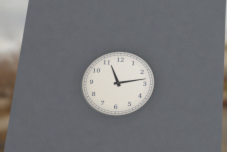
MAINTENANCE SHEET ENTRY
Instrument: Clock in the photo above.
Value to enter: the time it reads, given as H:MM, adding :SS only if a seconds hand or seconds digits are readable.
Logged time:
11:13
